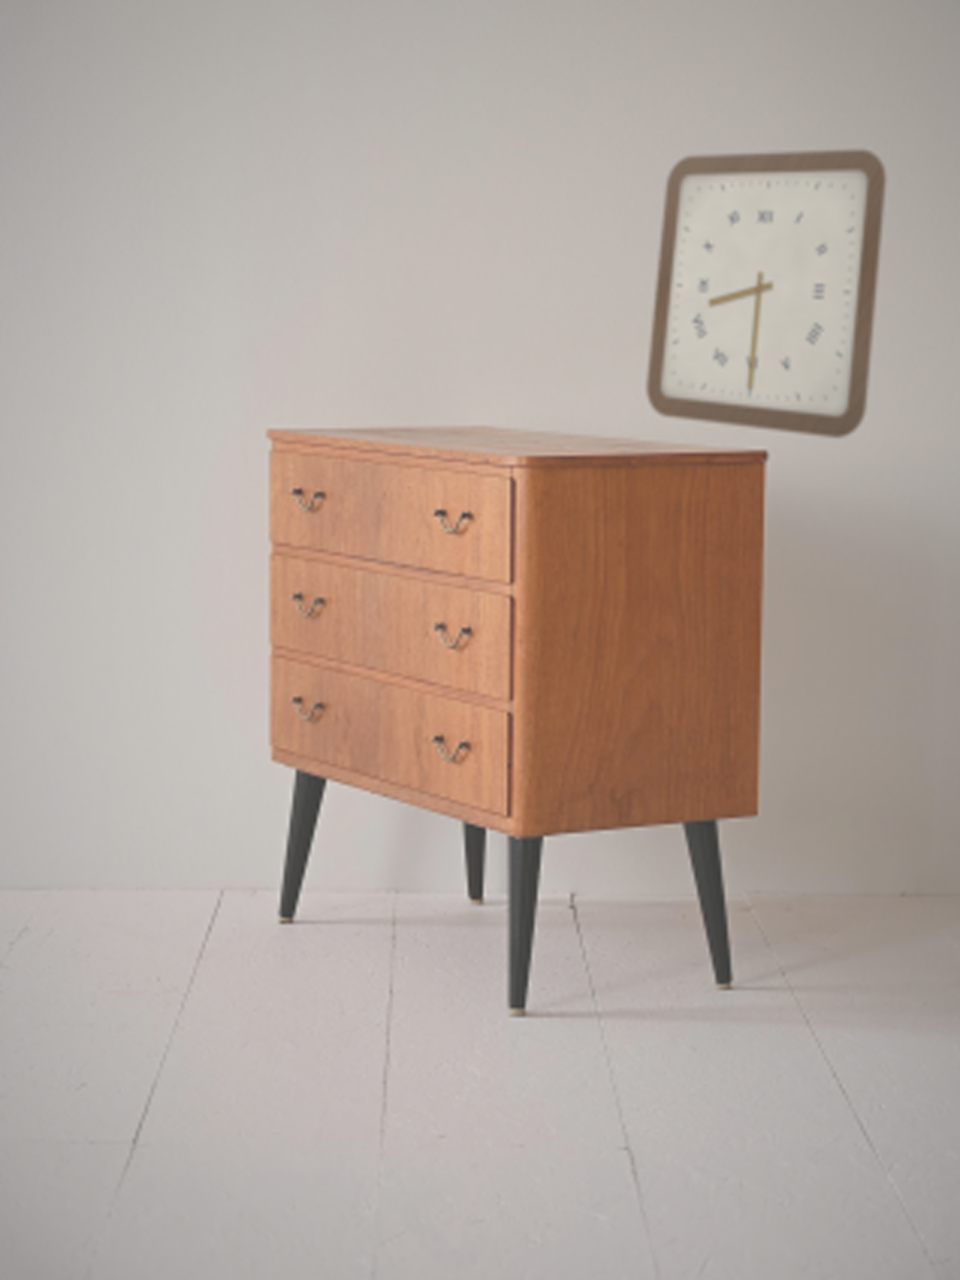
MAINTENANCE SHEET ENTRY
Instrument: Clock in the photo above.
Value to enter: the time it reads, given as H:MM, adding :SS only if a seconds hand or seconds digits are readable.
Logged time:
8:30
